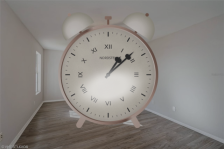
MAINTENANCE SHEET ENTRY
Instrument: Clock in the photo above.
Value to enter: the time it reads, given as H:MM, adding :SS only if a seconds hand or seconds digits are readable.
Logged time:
1:08
